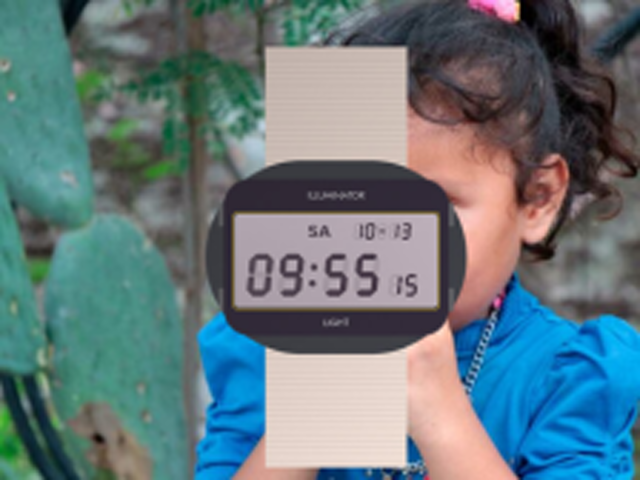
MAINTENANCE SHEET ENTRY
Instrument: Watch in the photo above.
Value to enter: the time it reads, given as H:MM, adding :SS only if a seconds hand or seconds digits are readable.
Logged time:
9:55:15
